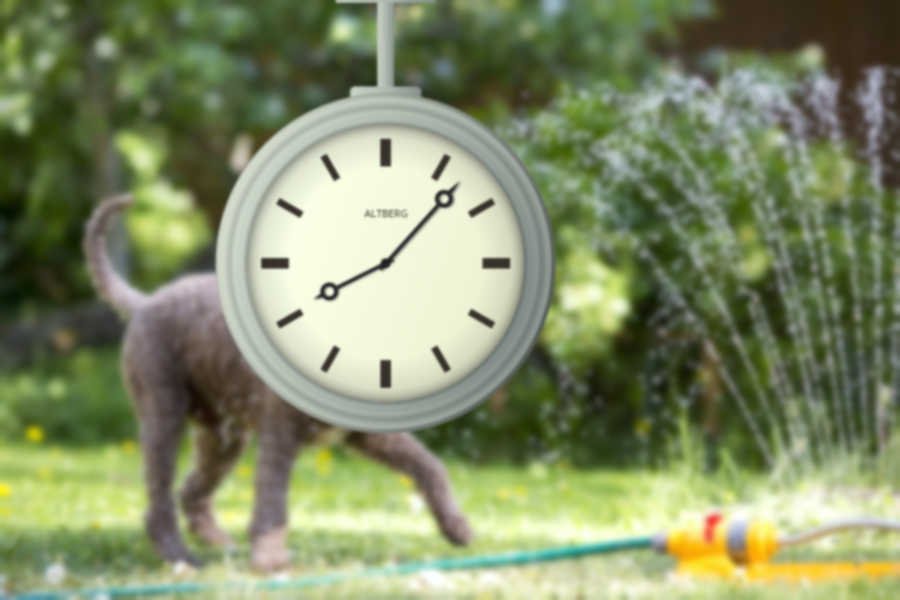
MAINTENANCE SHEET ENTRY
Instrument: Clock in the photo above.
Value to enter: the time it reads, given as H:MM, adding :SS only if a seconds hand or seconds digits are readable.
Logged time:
8:07
